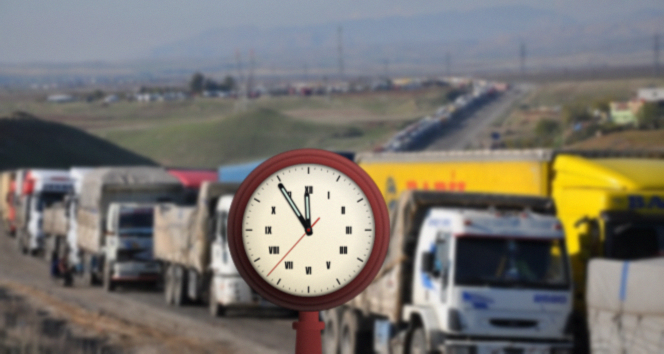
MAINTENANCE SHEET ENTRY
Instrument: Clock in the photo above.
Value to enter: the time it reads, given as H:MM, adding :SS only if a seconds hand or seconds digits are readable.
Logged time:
11:54:37
